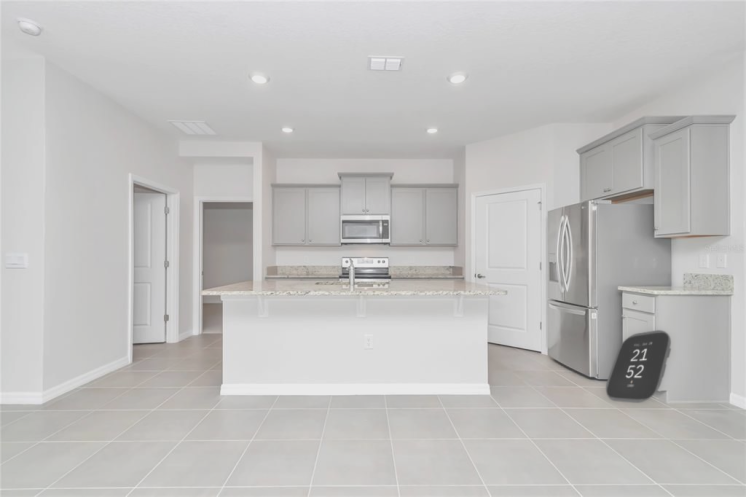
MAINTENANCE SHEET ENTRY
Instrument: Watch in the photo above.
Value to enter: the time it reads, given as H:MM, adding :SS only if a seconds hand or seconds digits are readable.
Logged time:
21:52
